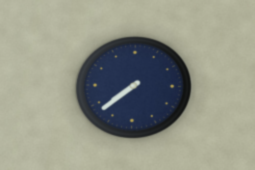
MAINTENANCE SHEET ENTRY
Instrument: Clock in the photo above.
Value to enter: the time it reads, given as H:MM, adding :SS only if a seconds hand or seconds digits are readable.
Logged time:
7:38
